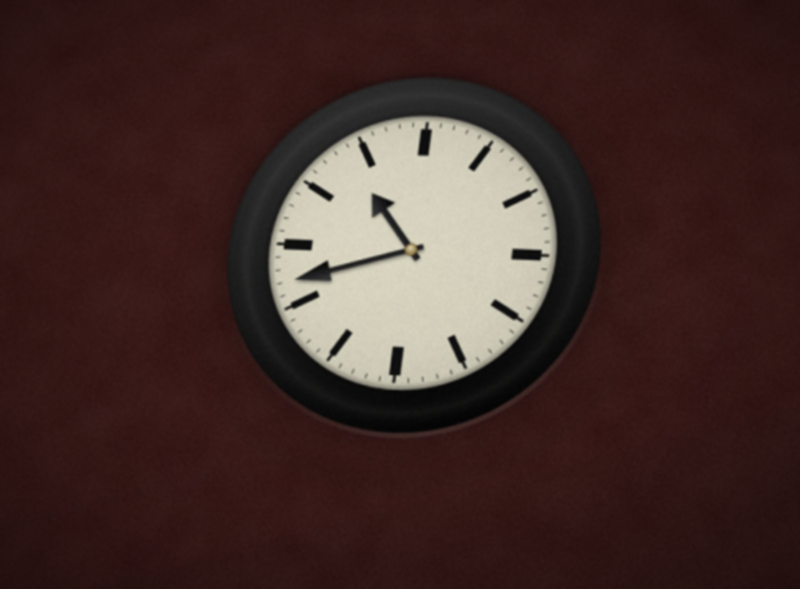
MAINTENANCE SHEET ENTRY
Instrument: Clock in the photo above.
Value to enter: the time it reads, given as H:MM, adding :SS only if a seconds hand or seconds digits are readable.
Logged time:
10:42
